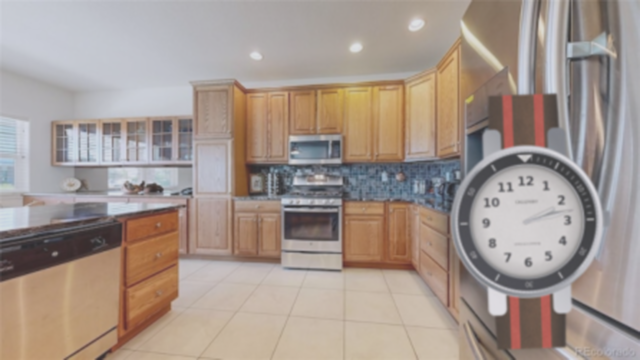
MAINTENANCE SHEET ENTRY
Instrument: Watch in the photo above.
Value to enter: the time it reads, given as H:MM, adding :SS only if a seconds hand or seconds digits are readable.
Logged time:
2:13
